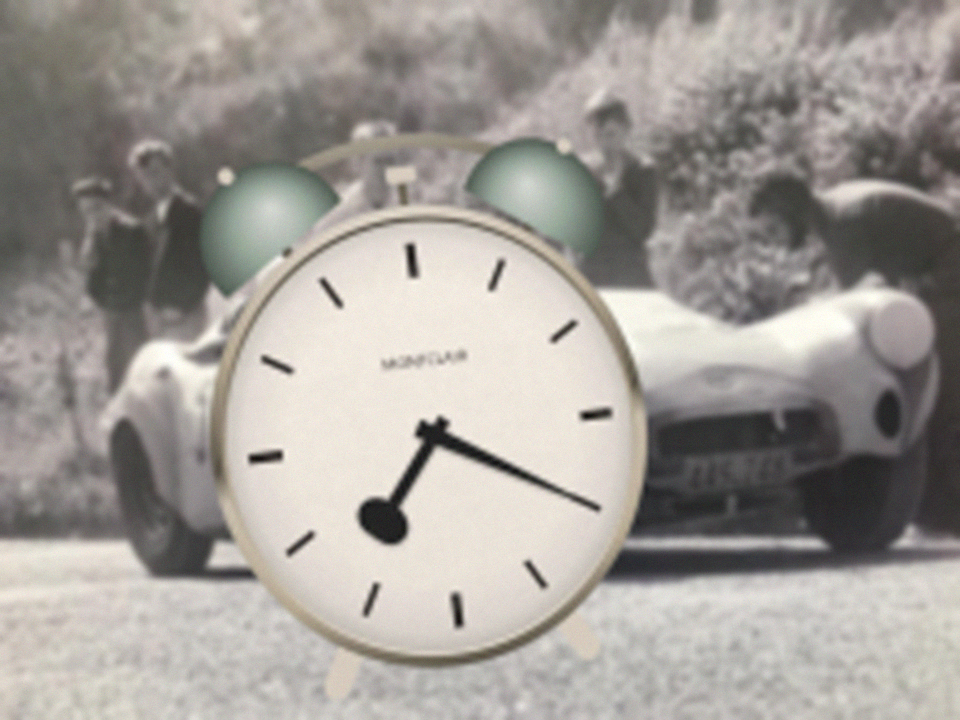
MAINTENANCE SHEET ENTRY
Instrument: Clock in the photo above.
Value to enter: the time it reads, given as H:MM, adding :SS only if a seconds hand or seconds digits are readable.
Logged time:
7:20
